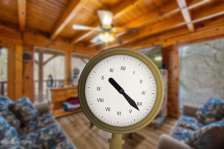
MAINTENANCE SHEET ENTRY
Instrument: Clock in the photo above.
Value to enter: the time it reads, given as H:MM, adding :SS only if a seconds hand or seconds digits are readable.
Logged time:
10:22
